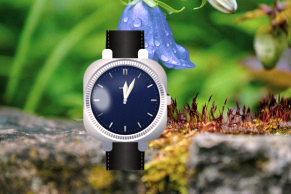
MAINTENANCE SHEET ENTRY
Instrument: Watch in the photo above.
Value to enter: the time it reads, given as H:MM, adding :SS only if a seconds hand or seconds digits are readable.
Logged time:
12:04
